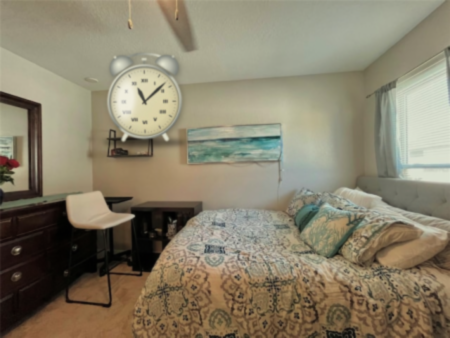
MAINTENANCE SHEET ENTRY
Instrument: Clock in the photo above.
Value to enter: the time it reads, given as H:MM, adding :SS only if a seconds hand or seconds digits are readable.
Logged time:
11:08
